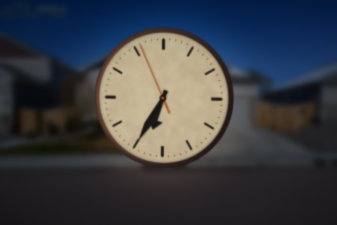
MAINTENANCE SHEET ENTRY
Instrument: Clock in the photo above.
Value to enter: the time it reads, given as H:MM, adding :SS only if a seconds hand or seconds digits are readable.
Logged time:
6:34:56
